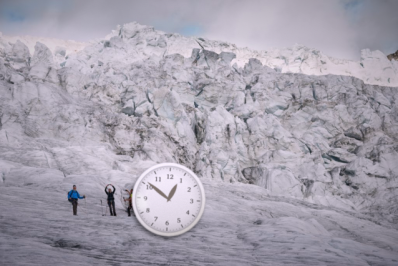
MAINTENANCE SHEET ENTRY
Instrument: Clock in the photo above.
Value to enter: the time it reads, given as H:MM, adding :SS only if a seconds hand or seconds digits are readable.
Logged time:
12:51
